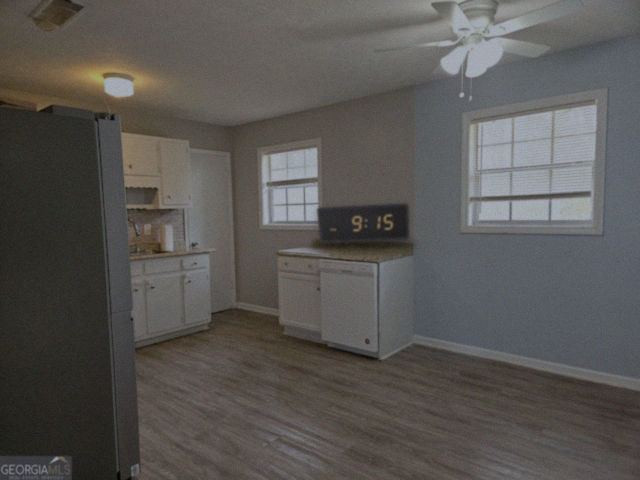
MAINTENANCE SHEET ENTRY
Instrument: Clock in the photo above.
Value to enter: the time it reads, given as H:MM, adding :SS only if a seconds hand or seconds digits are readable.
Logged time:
9:15
